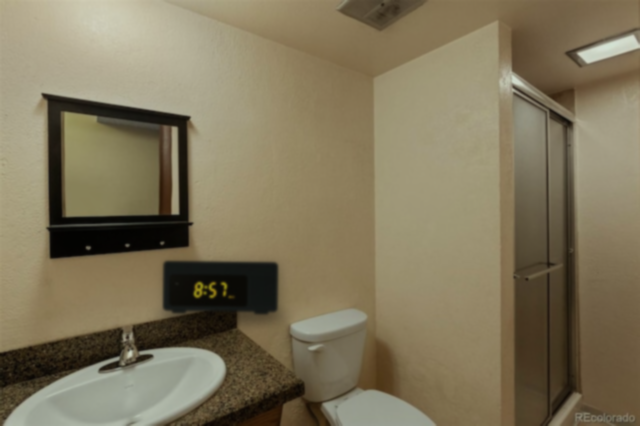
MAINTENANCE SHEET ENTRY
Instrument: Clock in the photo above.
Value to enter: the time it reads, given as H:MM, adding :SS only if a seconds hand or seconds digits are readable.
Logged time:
8:57
